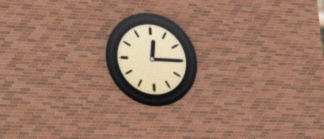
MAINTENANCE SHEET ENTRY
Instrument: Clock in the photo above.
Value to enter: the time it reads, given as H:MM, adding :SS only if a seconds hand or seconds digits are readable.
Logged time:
12:15
